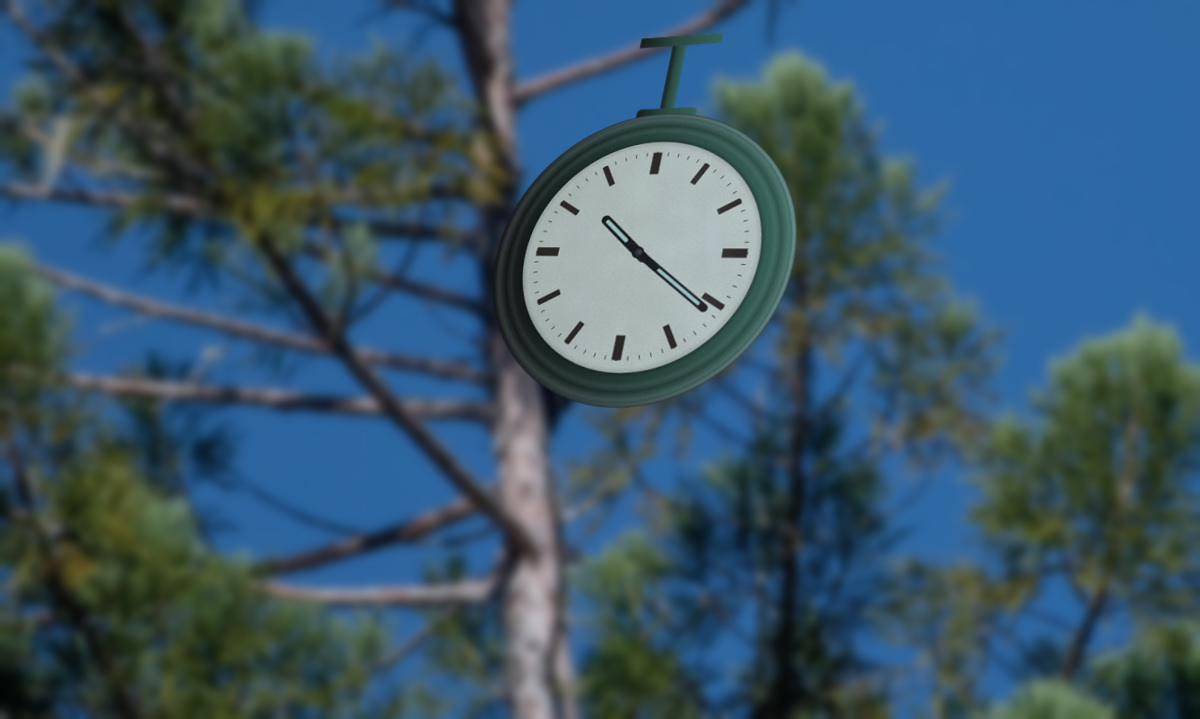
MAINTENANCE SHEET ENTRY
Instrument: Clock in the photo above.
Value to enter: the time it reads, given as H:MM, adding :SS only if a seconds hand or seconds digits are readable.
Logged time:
10:21
